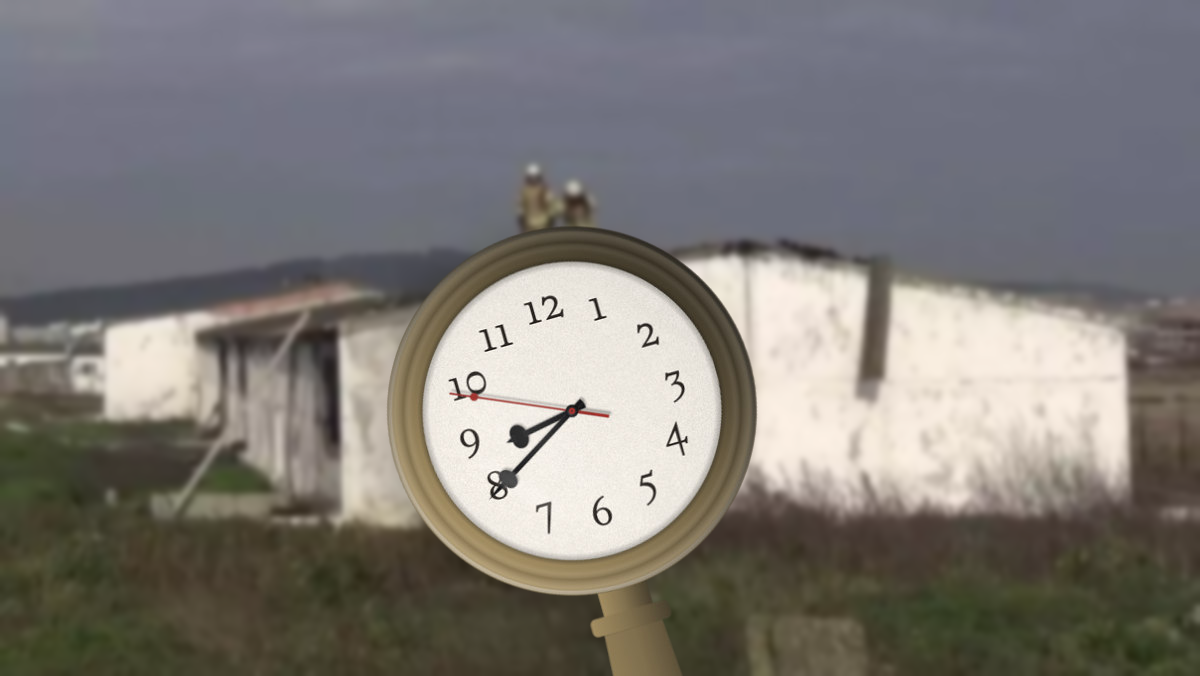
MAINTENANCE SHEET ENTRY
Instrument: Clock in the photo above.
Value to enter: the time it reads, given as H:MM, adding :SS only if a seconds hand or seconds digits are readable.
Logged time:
8:39:49
